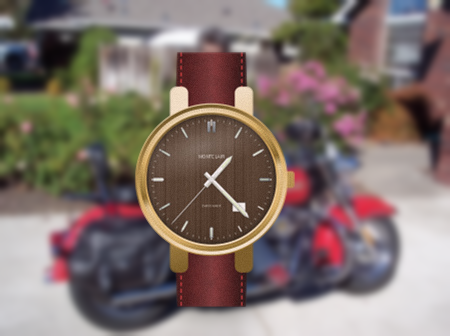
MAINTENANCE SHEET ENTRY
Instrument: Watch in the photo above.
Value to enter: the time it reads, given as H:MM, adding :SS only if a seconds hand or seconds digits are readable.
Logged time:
1:22:37
